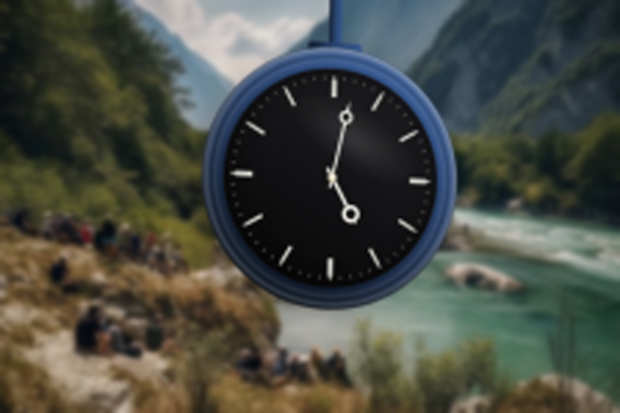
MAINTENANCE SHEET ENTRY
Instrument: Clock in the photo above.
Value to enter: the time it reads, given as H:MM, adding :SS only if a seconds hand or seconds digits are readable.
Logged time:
5:02
